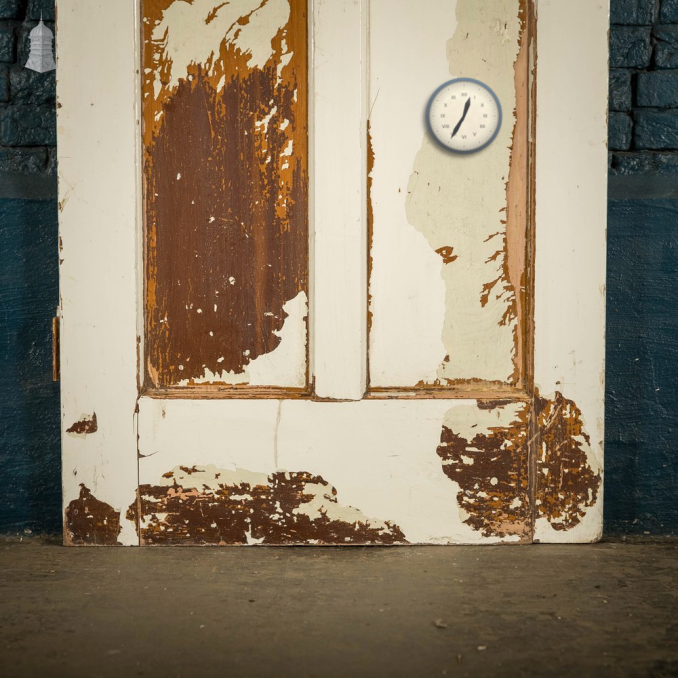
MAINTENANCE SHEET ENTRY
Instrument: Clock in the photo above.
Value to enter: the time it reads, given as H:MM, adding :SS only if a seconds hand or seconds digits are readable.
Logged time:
12:35
